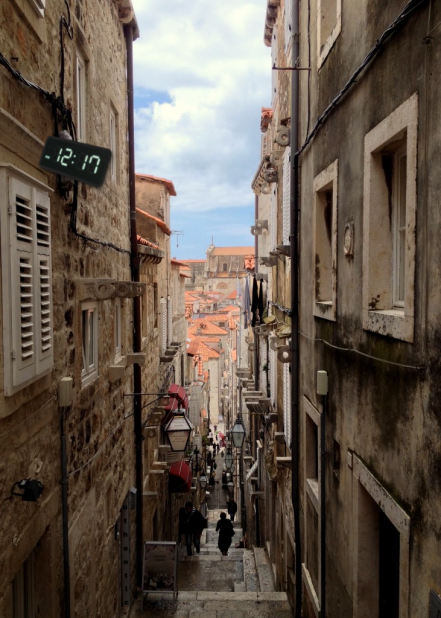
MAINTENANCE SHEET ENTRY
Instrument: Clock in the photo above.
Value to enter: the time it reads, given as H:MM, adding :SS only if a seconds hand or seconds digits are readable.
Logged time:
12:17
